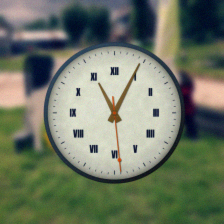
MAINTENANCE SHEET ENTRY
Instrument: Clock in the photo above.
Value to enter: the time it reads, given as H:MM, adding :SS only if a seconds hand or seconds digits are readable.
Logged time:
11:04:29
